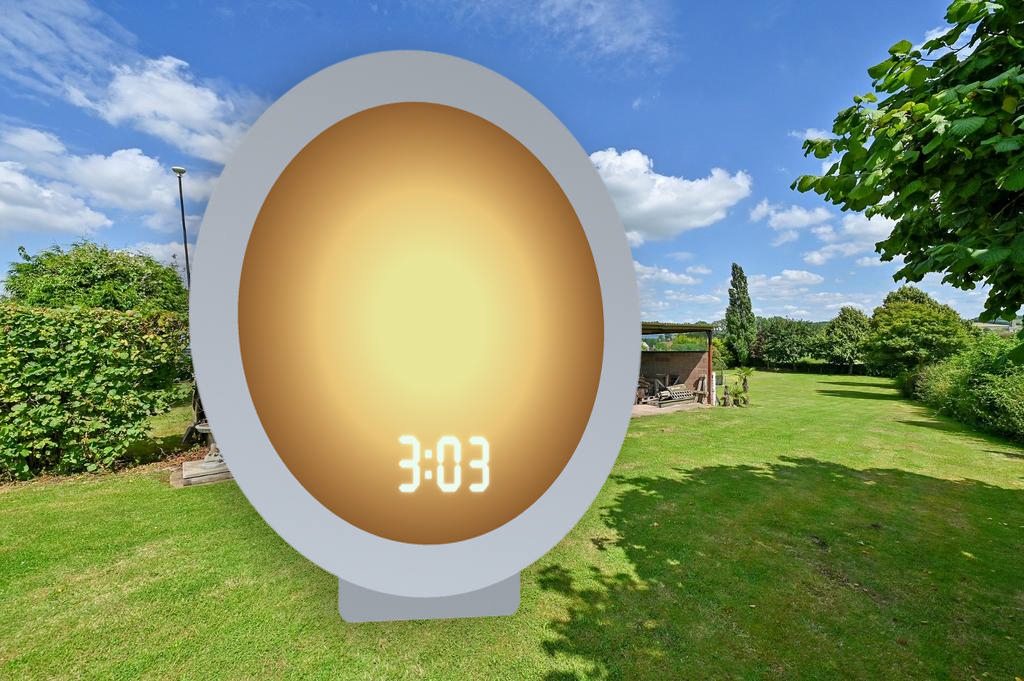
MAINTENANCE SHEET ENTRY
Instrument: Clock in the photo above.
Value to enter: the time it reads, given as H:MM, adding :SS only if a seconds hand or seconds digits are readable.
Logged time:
3:03
